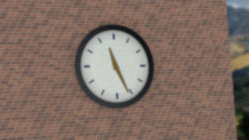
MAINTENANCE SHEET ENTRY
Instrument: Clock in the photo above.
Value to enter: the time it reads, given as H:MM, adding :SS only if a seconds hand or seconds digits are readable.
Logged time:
11:26
